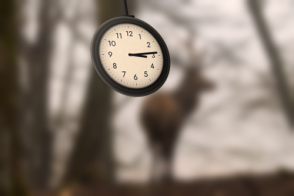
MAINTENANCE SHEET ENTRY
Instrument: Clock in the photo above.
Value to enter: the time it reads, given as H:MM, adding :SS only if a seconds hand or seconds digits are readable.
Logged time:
3:14
